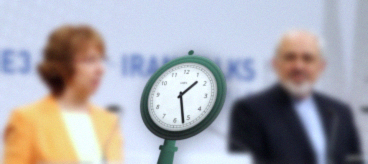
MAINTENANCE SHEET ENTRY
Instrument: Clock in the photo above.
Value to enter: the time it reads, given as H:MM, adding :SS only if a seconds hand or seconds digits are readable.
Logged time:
1:27
